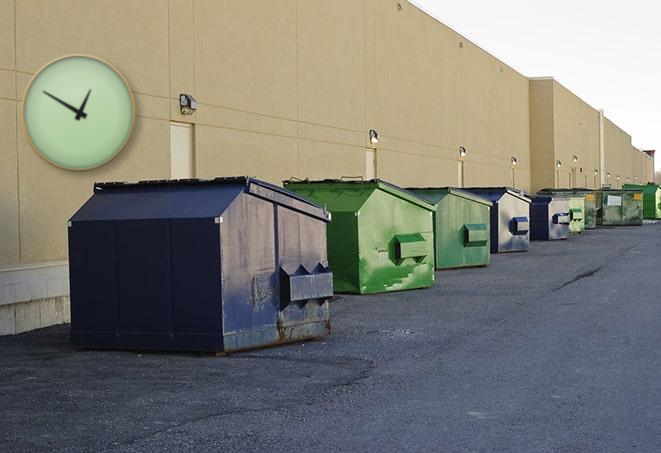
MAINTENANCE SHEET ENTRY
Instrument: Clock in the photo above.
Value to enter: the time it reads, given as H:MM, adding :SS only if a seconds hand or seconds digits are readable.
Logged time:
12:50
